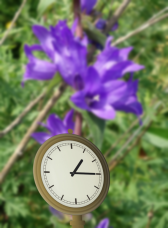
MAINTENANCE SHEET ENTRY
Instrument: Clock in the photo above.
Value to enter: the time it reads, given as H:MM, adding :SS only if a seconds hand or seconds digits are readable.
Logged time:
1:15
